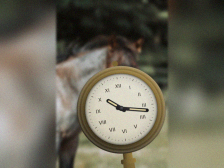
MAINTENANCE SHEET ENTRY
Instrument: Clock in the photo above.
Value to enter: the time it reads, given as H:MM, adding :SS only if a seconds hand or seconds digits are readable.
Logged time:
10:17
